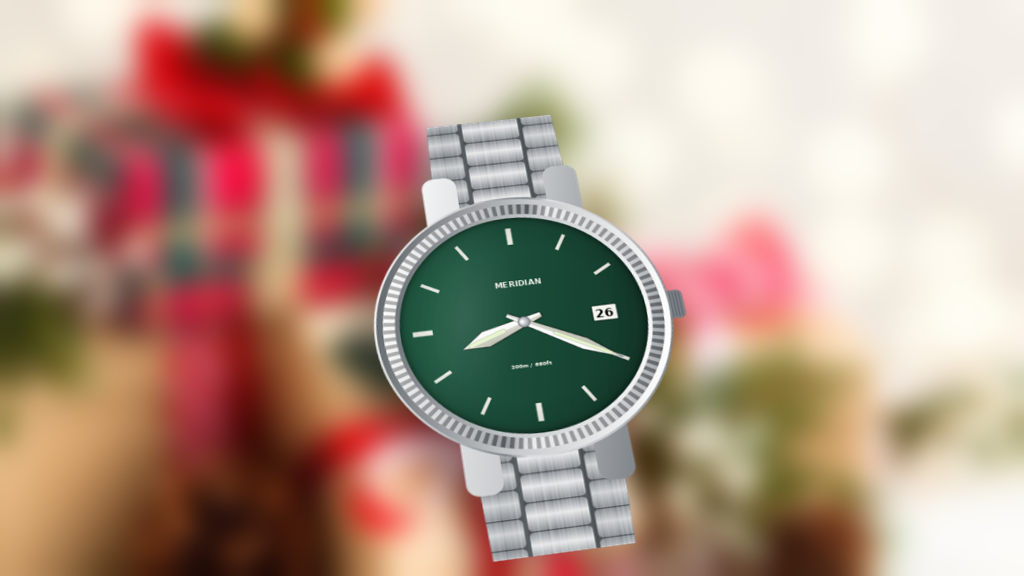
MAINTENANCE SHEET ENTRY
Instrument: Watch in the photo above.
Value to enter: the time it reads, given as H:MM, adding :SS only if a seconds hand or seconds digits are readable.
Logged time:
8:20
